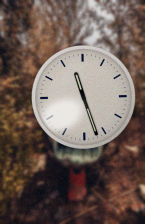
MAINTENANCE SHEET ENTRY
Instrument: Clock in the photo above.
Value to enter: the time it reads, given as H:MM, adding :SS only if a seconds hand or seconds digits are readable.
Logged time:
11:27
